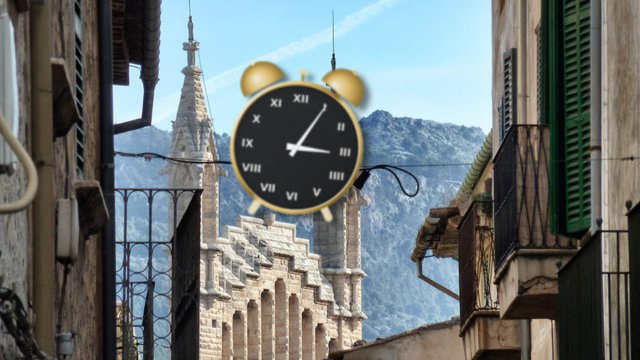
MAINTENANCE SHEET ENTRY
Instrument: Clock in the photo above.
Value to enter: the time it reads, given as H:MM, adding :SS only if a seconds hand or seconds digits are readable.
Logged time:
3:05
